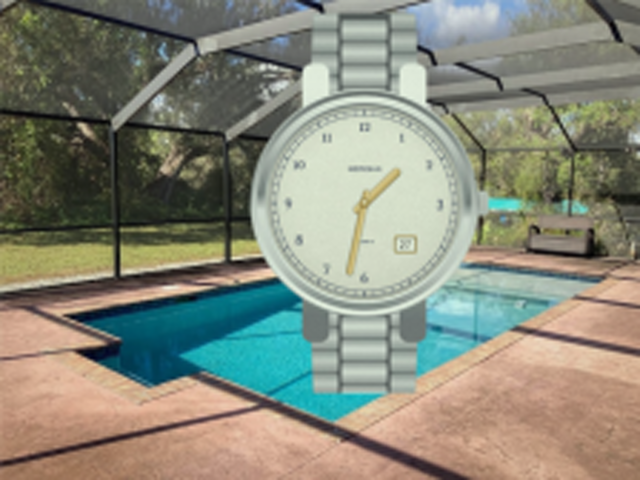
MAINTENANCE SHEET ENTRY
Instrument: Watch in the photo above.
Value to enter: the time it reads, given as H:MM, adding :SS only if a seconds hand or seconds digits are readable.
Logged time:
1:32
